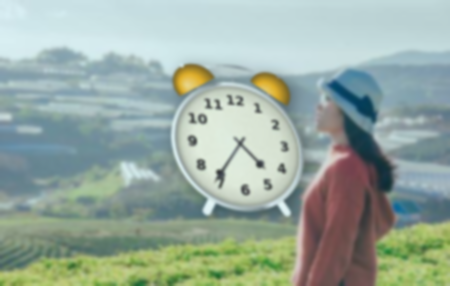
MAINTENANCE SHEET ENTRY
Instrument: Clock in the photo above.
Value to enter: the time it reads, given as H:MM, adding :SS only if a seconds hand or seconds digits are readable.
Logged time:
4:36
